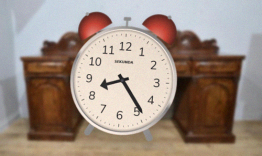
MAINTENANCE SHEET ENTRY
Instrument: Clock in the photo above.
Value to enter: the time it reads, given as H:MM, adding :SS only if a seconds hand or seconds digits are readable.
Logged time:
8:24
